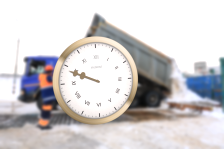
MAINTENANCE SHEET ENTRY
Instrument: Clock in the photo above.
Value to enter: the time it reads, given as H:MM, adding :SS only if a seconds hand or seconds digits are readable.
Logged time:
9:49
